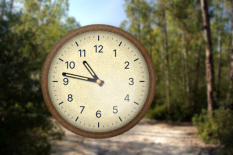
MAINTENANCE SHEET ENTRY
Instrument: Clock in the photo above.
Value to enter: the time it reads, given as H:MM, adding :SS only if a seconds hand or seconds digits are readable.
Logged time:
10:47
